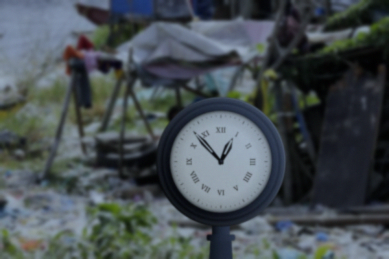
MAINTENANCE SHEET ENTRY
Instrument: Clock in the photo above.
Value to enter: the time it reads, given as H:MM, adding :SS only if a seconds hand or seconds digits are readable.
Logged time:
12:53
